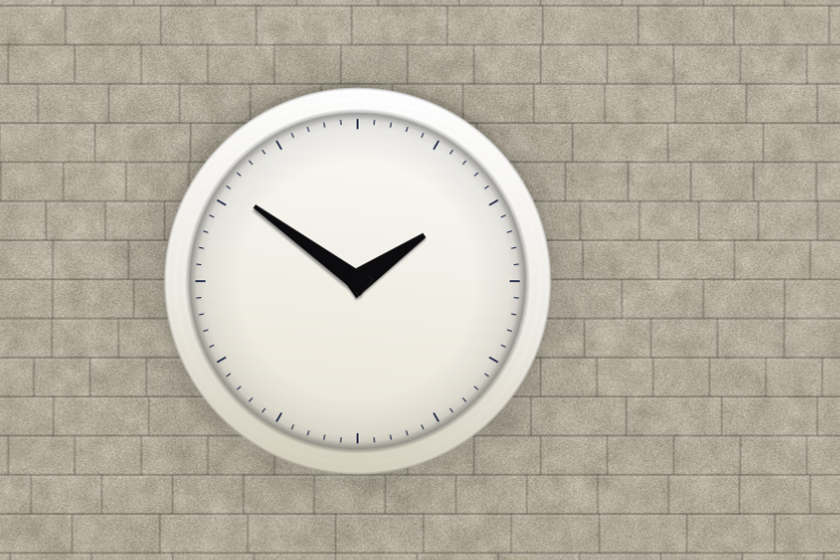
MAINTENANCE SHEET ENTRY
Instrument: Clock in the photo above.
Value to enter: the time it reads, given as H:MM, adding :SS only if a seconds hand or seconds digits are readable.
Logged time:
1:51
